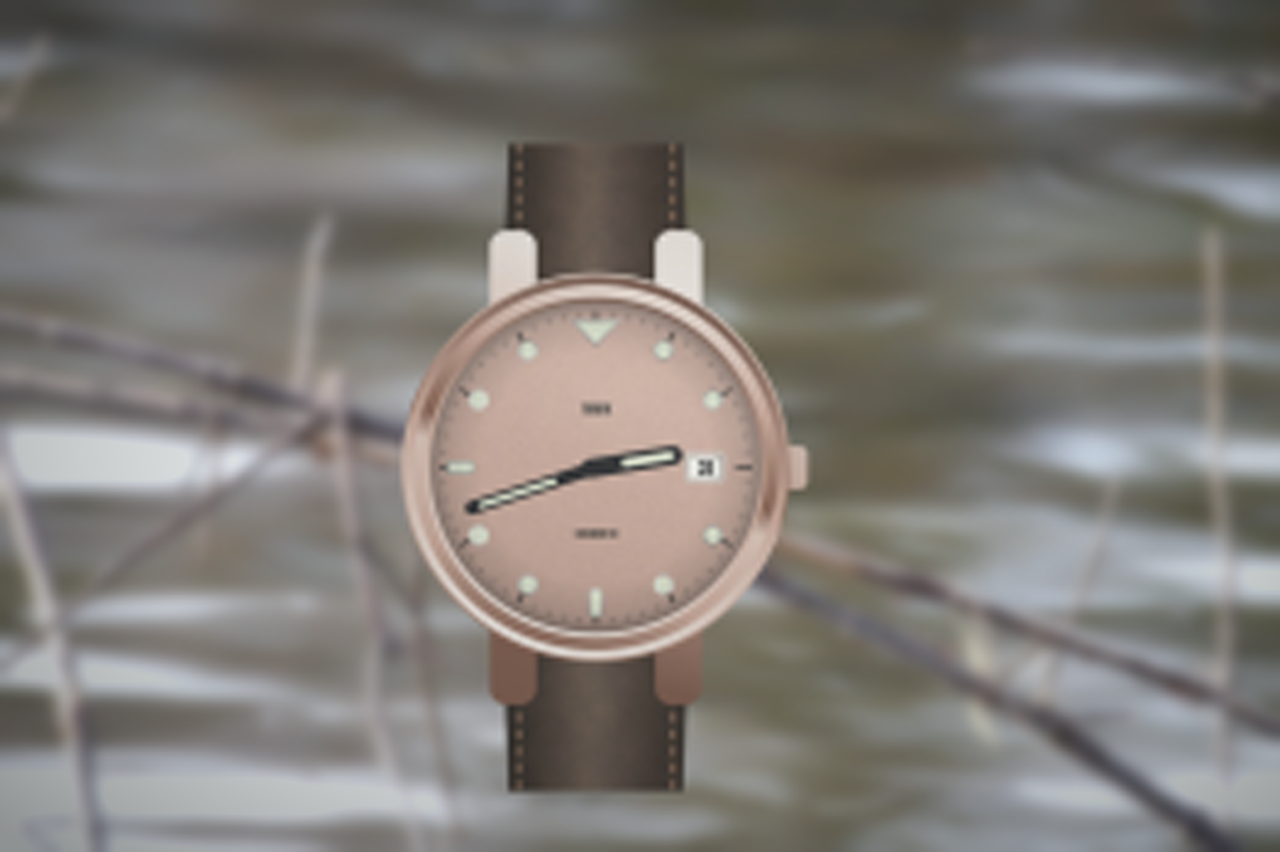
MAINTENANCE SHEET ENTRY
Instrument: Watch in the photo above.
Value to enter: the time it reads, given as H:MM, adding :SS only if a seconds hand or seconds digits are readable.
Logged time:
2:42
